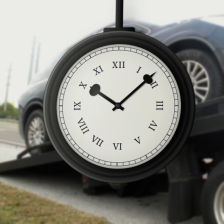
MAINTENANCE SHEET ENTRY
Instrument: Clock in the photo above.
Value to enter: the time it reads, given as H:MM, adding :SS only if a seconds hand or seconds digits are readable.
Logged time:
10:08
